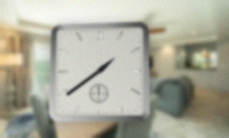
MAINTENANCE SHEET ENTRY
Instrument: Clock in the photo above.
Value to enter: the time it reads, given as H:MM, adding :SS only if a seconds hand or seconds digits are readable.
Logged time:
1:39
